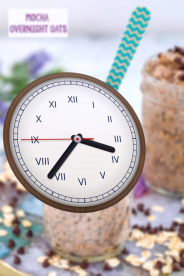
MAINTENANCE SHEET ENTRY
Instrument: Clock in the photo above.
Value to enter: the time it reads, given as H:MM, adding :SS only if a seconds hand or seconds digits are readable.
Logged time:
3:36:45
